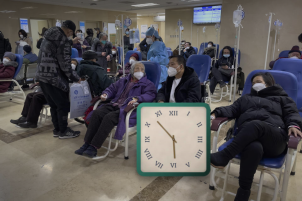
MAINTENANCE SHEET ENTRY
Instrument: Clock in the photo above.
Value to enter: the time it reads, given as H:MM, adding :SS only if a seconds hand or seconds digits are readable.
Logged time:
5:53
